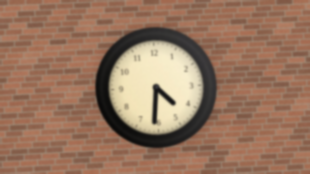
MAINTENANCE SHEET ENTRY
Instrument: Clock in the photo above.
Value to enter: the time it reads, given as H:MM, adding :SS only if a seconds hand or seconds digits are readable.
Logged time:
4:31
